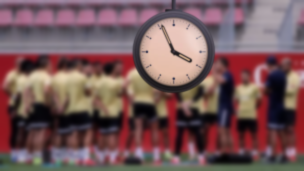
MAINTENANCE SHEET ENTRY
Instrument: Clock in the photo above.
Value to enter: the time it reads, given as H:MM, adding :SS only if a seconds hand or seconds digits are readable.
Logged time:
3:56
